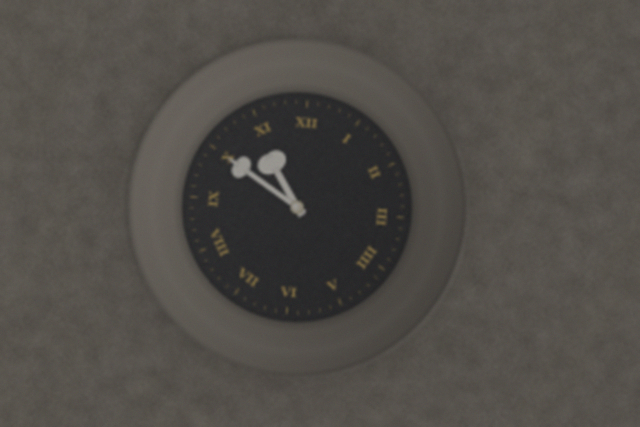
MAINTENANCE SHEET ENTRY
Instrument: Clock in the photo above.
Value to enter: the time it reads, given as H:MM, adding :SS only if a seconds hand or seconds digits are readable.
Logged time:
10:50
